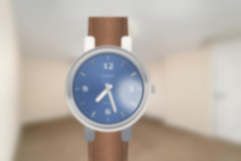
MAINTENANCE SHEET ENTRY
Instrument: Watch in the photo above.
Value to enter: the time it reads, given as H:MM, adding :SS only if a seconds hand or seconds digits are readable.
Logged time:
7:27
